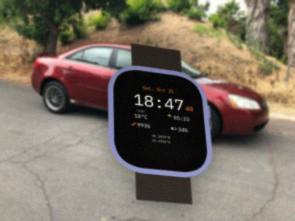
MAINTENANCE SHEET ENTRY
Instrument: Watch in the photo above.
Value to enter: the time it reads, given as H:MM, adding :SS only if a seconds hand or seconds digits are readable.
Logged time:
18:47
